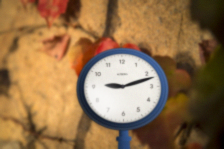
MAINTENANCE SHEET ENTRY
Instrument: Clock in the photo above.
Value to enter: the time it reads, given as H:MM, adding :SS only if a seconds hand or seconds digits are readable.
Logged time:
9:12
